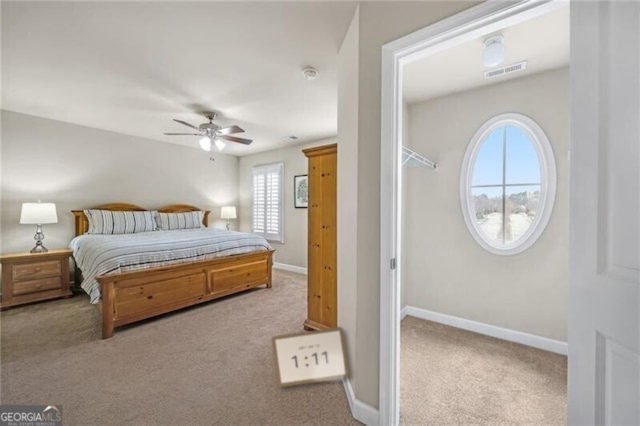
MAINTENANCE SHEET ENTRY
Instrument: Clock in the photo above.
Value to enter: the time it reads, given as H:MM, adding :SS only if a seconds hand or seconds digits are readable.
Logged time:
1:11
